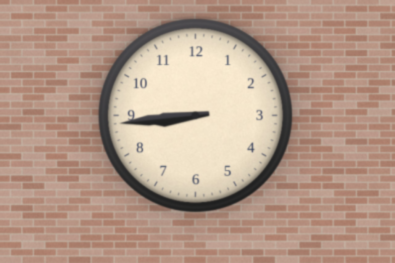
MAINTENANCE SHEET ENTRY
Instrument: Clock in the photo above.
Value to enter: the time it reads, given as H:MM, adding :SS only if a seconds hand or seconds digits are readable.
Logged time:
8:44
